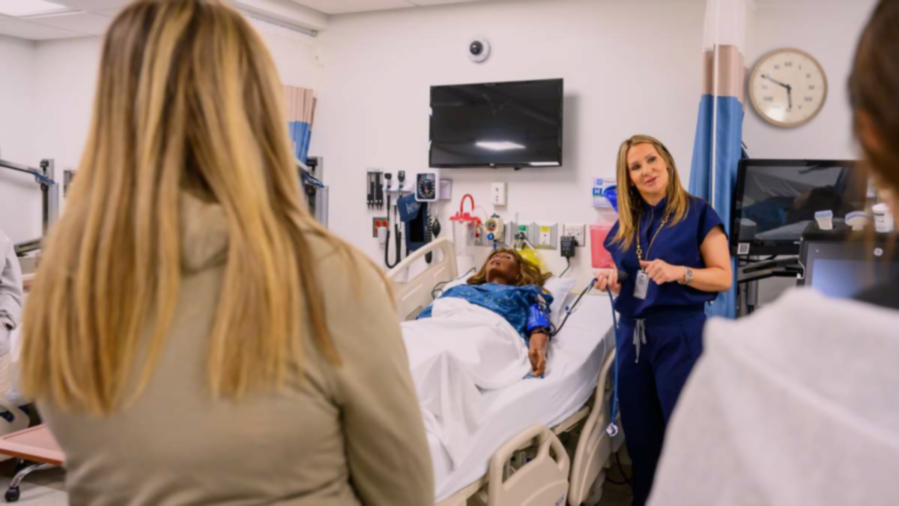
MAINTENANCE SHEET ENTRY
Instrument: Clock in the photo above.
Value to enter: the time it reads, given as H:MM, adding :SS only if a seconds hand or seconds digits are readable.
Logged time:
5:49
